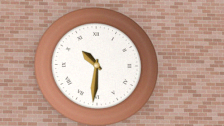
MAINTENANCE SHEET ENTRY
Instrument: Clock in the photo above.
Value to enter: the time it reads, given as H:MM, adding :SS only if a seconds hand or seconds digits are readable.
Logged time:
10:31
